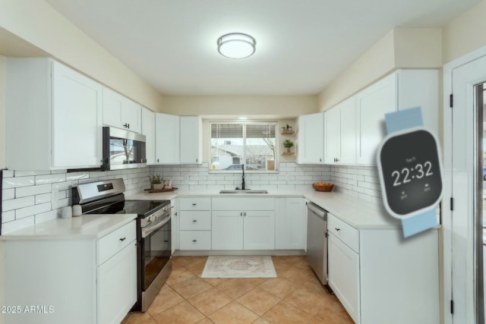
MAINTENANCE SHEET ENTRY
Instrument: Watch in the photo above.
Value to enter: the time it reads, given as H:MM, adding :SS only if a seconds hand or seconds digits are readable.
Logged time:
22:32
